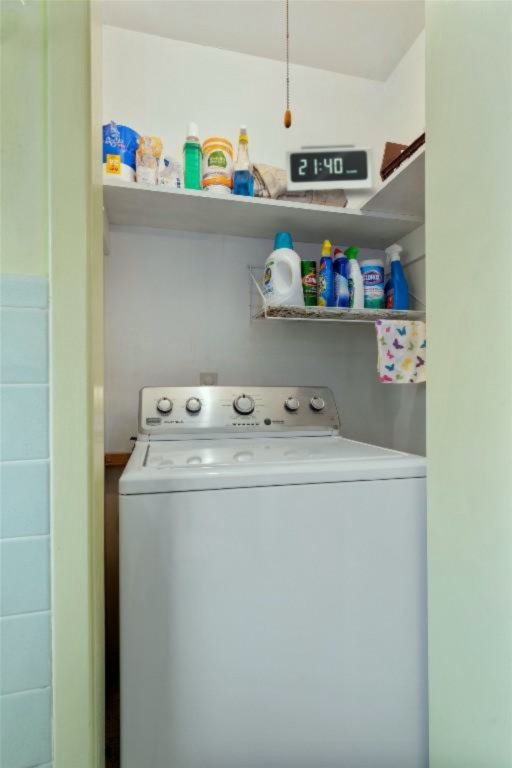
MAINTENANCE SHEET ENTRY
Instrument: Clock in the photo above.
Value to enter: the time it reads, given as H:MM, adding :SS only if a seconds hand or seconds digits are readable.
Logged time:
21:40
